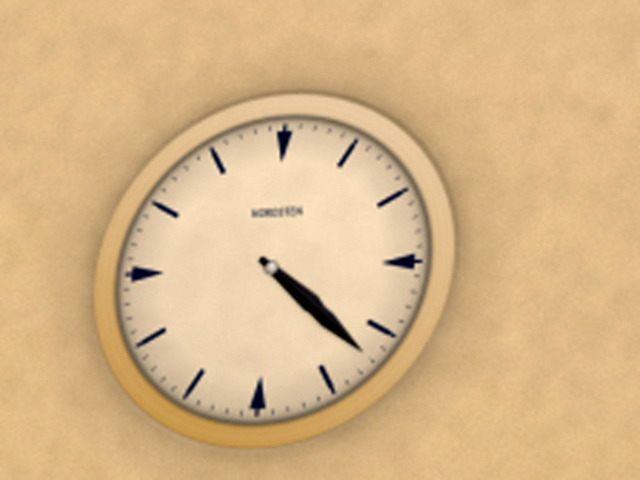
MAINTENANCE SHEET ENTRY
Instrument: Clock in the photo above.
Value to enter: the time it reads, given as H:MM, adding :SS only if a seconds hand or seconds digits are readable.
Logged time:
4:22
